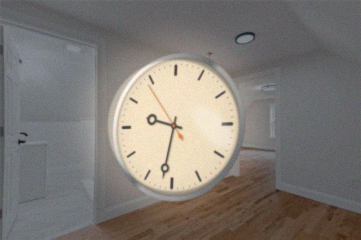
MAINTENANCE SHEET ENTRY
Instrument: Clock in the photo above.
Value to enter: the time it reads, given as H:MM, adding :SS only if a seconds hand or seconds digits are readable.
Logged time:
9:31:54
